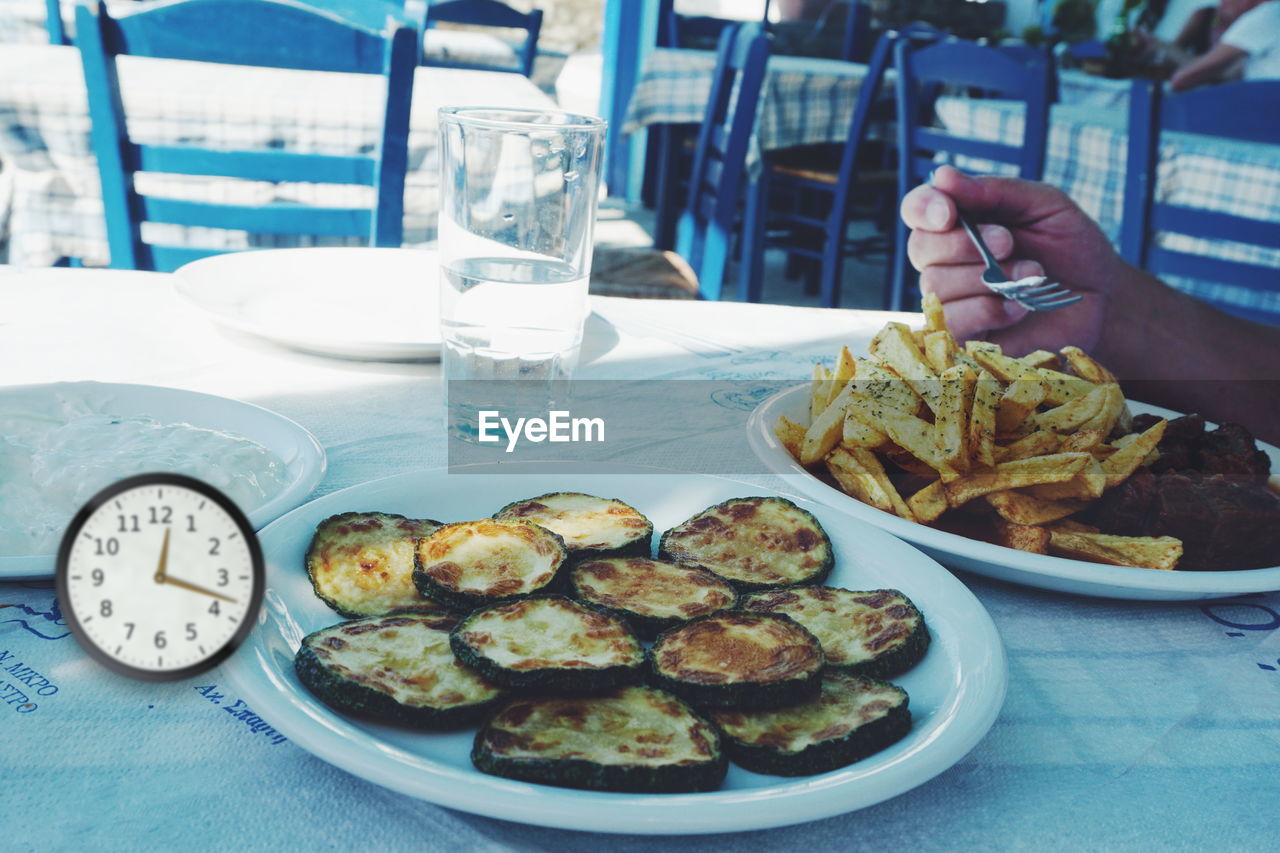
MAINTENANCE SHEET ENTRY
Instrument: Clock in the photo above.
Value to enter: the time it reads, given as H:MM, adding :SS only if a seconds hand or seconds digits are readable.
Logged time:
12:18
